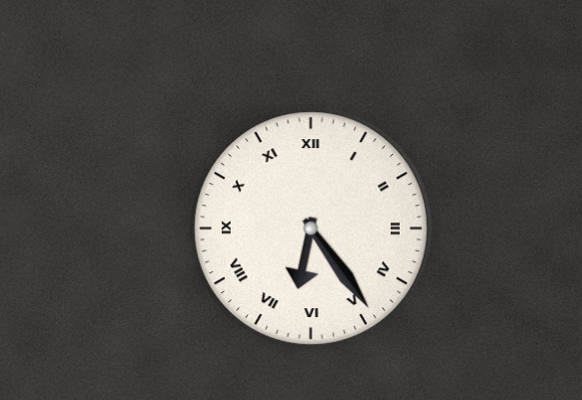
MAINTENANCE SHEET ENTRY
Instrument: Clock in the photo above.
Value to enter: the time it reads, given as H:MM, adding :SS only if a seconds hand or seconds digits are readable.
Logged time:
6:24
